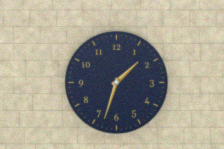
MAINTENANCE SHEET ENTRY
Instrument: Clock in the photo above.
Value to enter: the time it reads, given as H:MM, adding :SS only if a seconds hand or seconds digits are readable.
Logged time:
1:33
